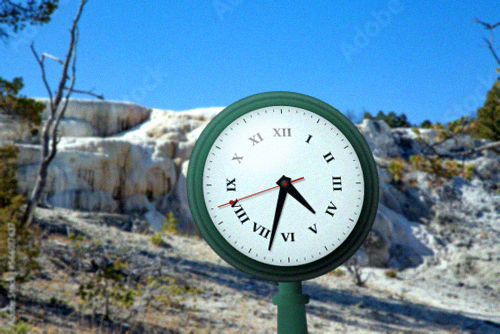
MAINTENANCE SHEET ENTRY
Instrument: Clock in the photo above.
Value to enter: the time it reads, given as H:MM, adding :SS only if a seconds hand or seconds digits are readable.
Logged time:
4:32:42
